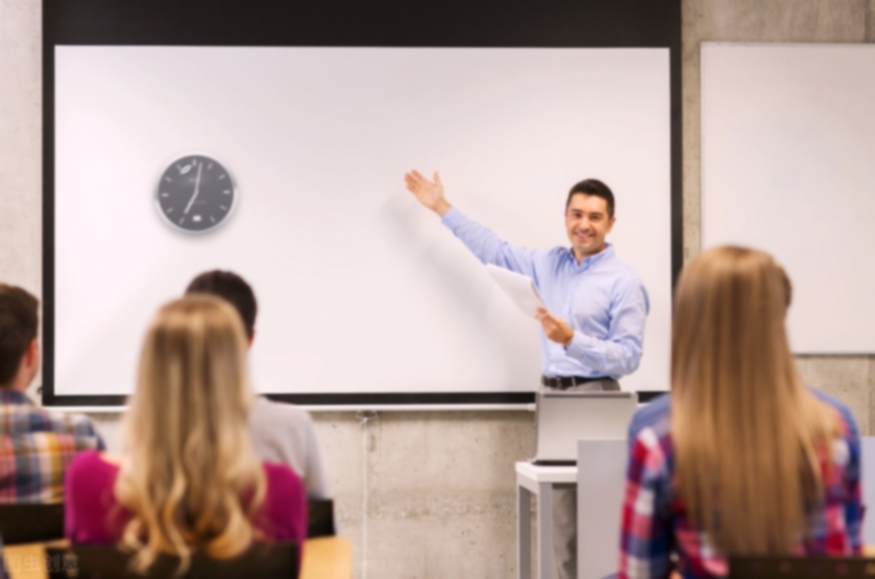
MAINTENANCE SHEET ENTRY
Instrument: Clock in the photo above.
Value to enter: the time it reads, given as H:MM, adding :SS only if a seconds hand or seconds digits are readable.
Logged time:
7:02
